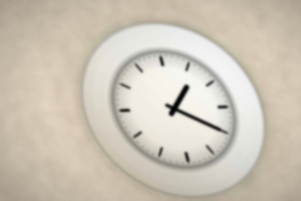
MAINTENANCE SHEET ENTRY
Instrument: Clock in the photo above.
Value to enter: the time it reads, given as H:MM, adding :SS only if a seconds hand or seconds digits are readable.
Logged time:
1:20
